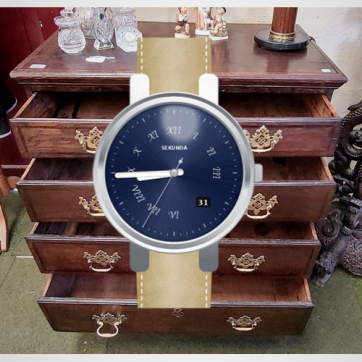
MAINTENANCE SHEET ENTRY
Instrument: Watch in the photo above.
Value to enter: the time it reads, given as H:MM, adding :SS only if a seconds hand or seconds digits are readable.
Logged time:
8:44:35
